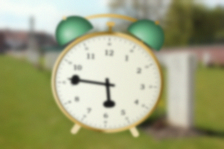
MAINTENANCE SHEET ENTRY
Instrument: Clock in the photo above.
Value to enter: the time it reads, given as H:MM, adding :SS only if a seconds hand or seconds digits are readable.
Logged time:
5:46
